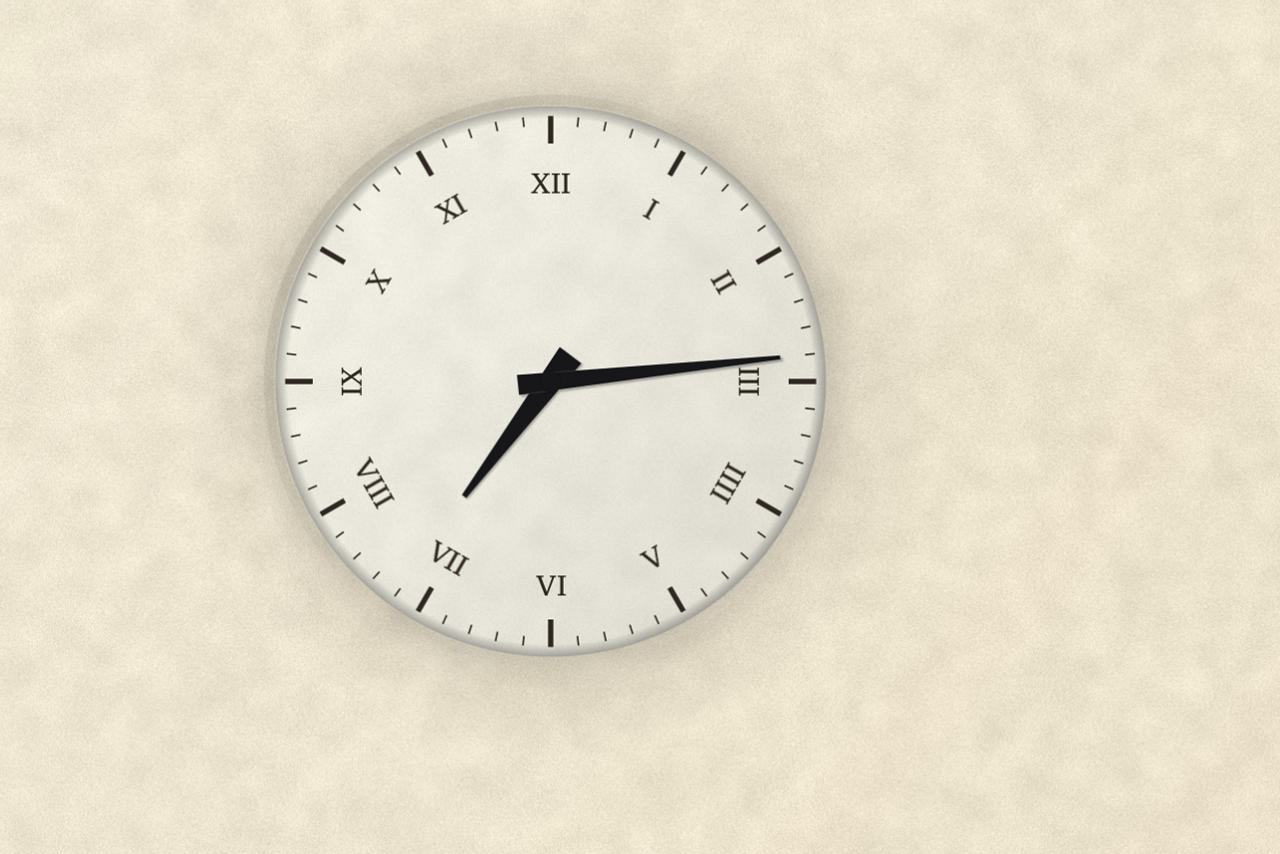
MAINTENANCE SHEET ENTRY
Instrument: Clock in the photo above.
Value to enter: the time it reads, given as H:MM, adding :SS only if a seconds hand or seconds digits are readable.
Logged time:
7:14
